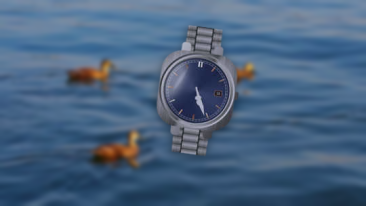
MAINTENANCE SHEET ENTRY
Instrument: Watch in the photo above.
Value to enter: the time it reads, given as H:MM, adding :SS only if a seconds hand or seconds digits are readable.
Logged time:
5:26
